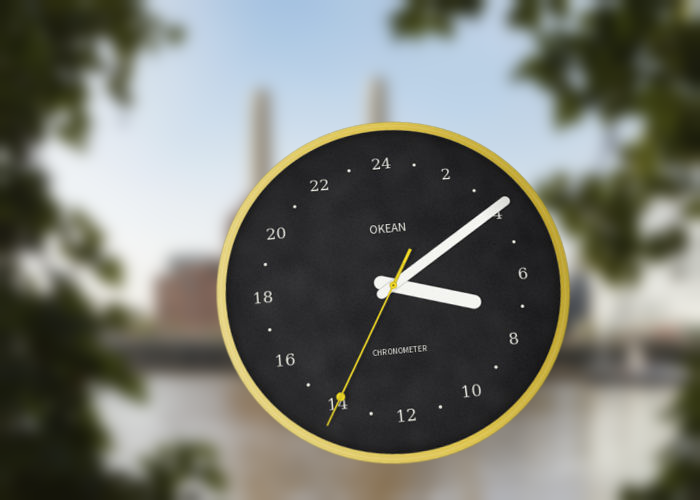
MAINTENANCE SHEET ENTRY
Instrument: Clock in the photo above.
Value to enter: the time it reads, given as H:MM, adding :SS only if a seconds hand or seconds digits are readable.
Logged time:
7:09:35
